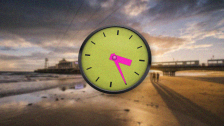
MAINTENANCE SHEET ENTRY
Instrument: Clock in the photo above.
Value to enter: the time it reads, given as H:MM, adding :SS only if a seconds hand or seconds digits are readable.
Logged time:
3:25
